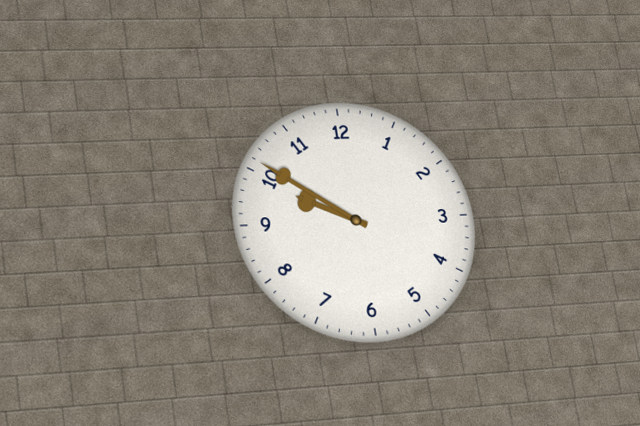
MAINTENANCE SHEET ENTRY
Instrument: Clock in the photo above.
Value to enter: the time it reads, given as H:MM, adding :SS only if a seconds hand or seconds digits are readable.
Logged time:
9:51
